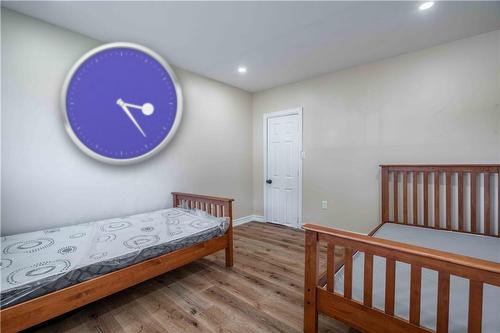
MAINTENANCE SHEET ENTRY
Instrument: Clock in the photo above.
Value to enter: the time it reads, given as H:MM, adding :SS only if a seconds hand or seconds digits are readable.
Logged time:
3:24
